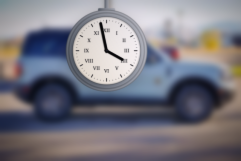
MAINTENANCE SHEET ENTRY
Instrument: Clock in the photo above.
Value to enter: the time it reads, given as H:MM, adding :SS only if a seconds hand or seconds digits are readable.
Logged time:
3:58
